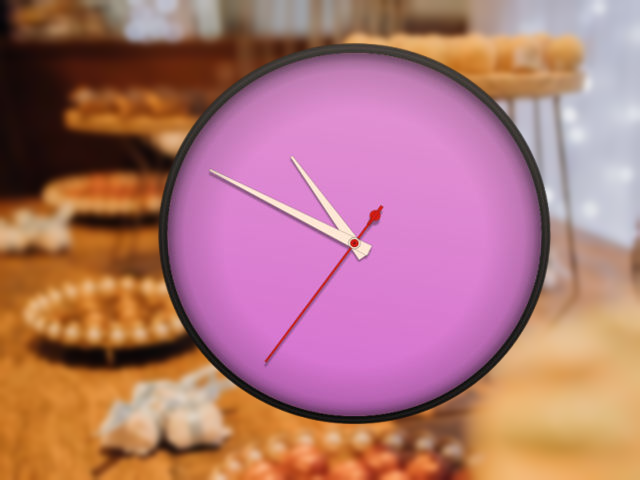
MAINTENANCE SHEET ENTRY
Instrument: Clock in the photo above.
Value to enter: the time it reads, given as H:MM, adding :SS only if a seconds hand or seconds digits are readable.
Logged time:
10:49:36
